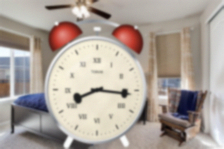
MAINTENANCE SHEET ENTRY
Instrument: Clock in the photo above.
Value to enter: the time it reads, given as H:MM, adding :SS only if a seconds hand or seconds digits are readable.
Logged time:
8:16
